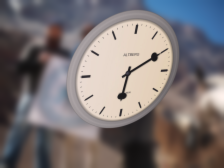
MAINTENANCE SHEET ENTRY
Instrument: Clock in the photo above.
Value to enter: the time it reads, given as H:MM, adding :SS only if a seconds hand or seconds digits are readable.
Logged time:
6:10
